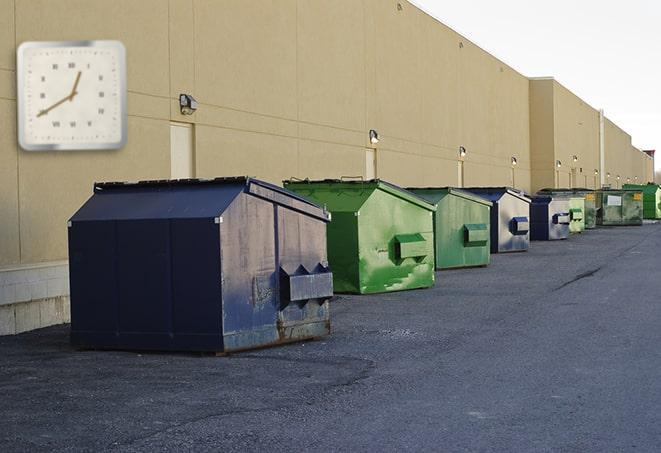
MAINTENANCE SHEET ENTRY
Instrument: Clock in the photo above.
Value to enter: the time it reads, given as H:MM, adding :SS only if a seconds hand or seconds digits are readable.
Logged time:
12:40
